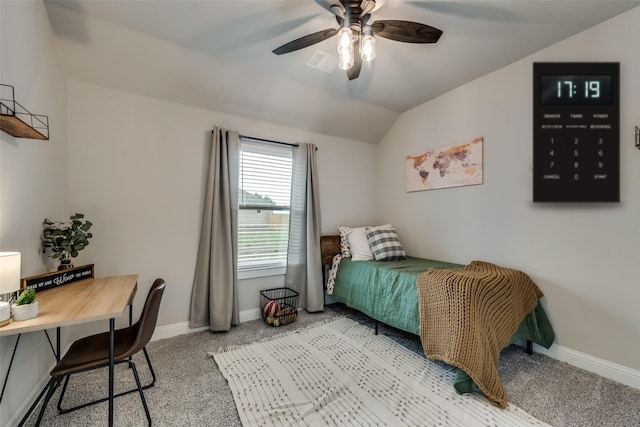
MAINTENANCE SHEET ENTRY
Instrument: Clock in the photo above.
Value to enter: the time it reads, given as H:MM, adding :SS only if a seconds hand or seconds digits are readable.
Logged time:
17:19
